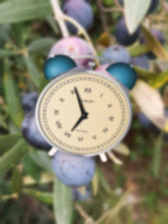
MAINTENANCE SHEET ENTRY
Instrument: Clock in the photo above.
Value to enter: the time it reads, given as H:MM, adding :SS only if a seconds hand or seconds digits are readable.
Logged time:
6:56
